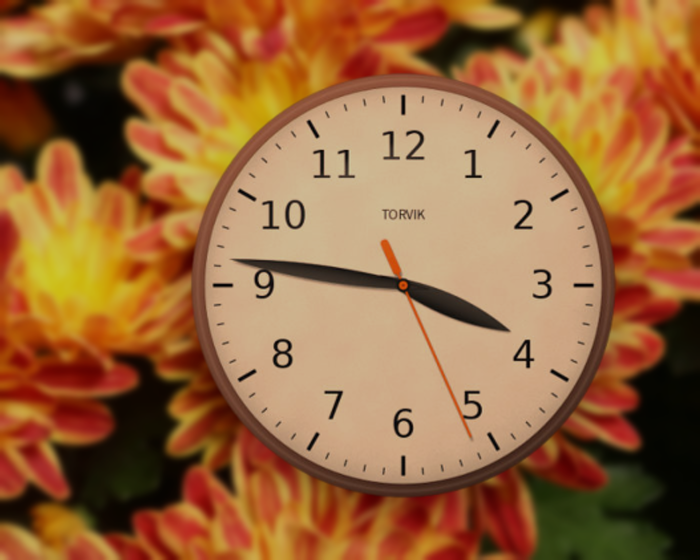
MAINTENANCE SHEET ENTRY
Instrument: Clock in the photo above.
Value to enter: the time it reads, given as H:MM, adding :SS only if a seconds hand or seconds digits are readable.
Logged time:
3:46:26
